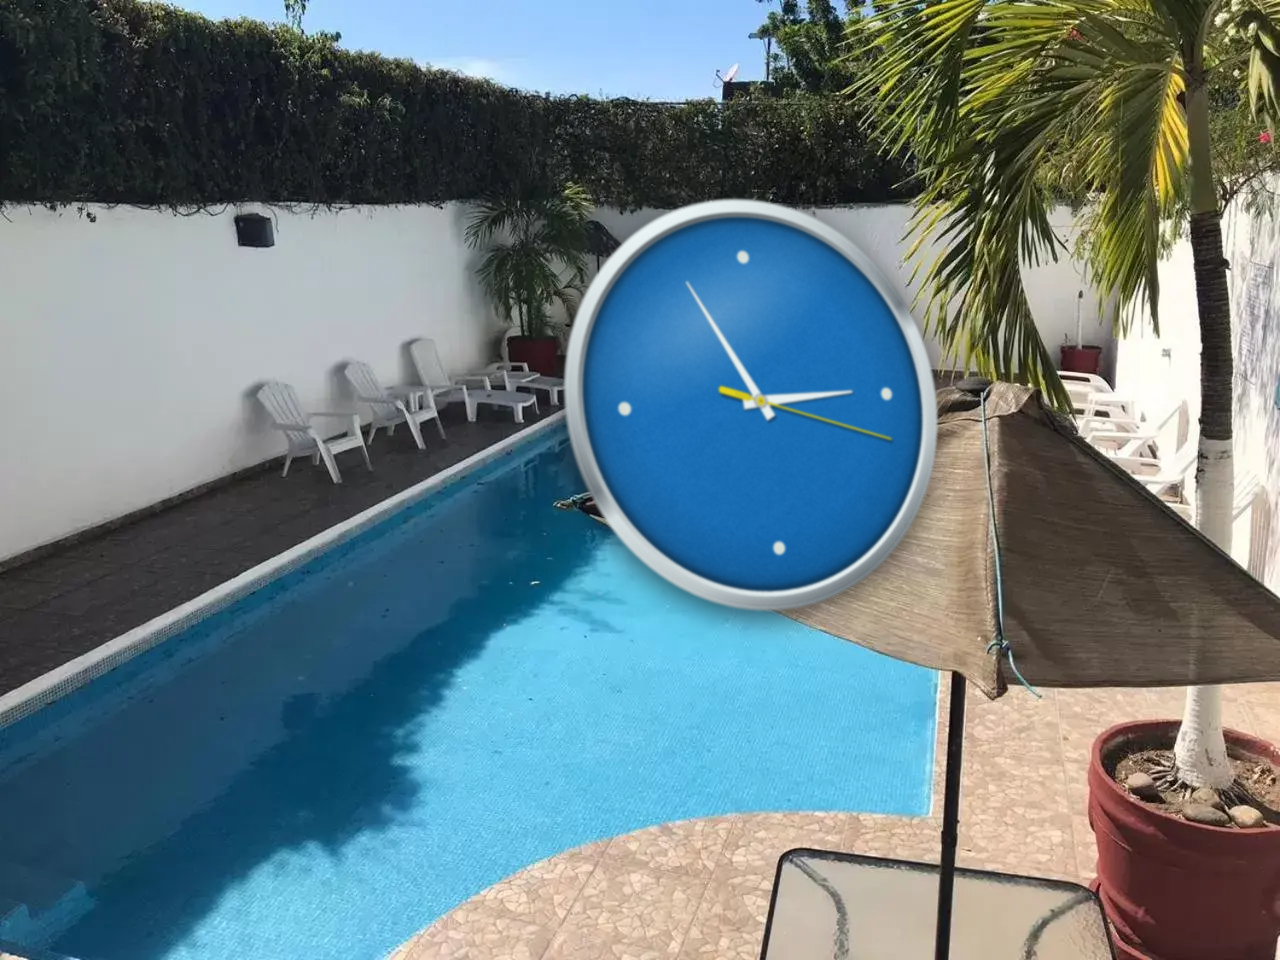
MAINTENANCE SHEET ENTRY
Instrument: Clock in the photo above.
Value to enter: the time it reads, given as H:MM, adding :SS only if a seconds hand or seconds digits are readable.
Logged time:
2:55:18
